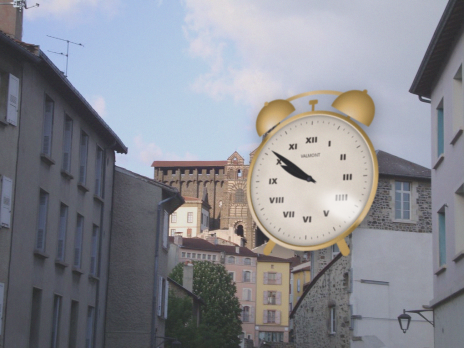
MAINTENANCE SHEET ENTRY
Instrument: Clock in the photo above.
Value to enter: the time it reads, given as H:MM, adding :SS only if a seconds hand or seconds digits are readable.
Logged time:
9:51
